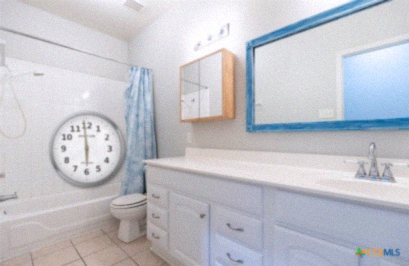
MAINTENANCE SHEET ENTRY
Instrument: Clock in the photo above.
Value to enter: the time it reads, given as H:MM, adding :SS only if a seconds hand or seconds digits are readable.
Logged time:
5:59
